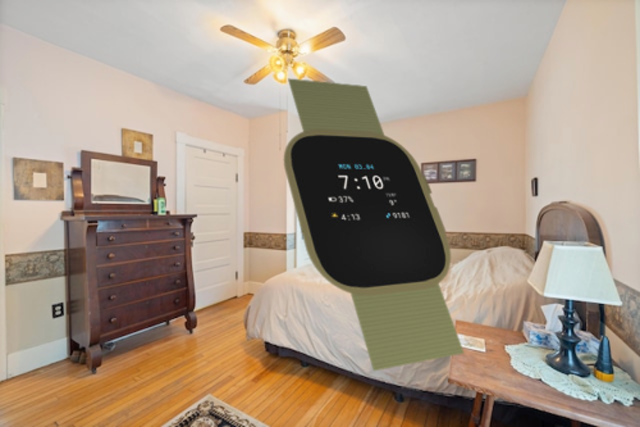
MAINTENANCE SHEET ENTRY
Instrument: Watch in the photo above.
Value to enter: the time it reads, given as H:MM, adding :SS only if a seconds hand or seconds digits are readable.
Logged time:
7:10
